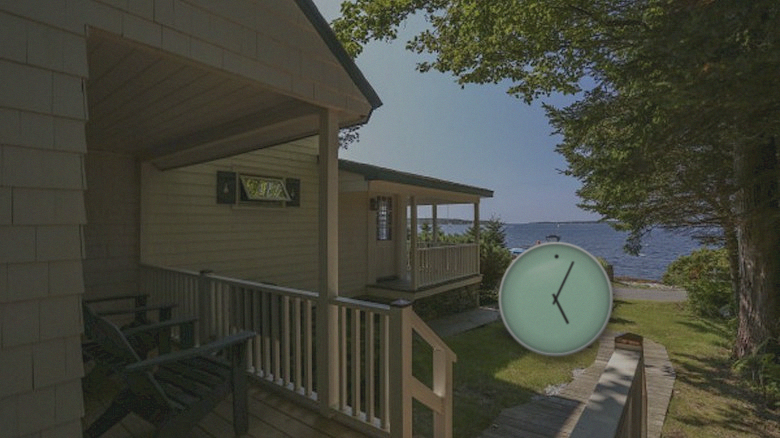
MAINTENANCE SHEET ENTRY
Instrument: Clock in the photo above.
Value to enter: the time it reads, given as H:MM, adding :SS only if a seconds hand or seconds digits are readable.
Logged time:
5:04
